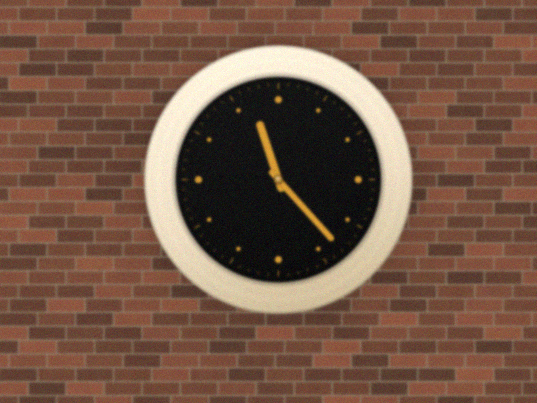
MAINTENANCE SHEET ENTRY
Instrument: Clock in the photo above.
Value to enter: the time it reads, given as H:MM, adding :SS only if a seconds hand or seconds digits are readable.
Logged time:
11:23
